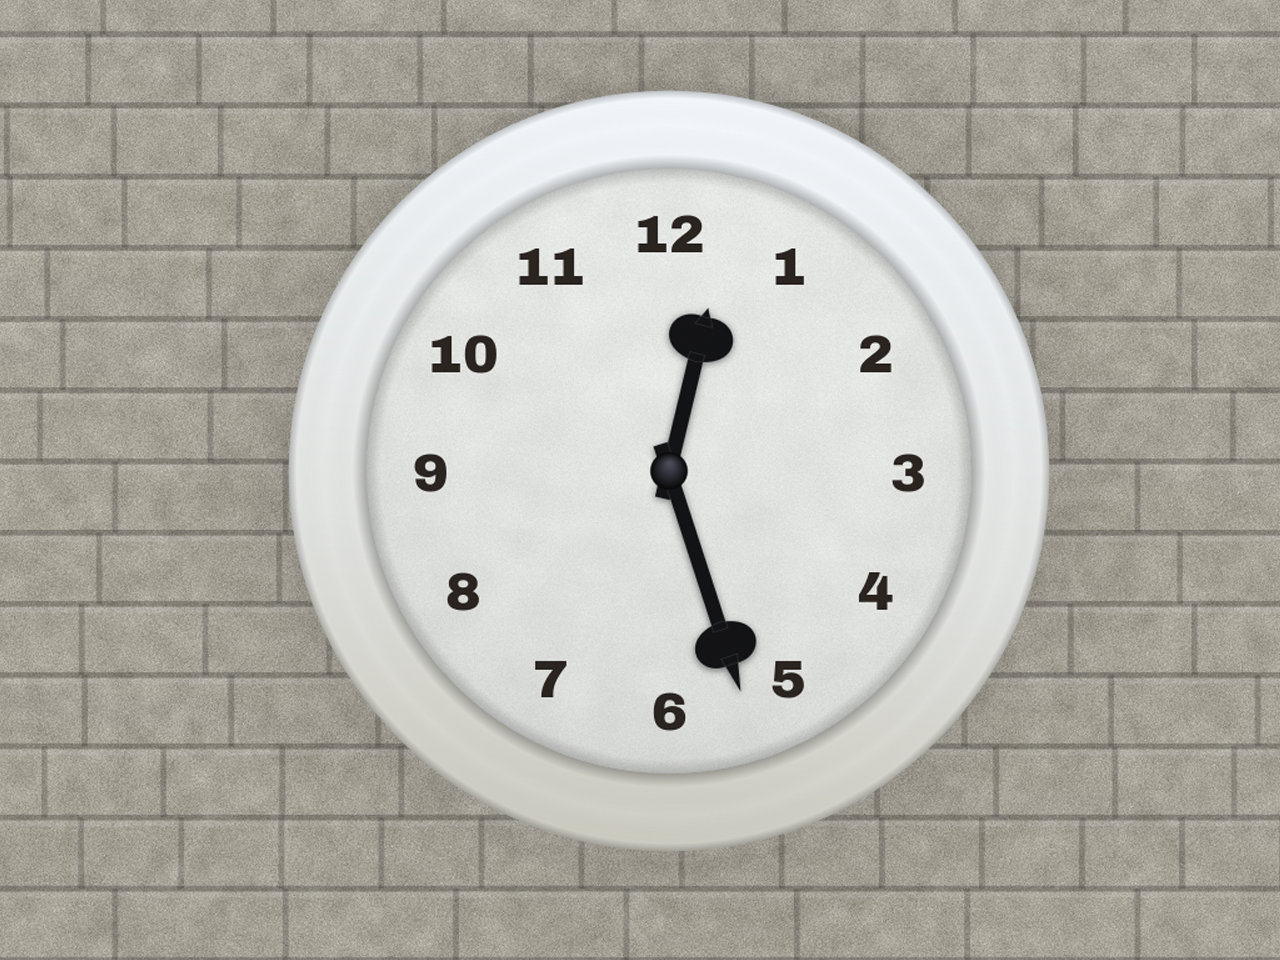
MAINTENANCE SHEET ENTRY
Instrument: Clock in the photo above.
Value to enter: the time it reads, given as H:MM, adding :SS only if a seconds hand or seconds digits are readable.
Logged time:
12:27
